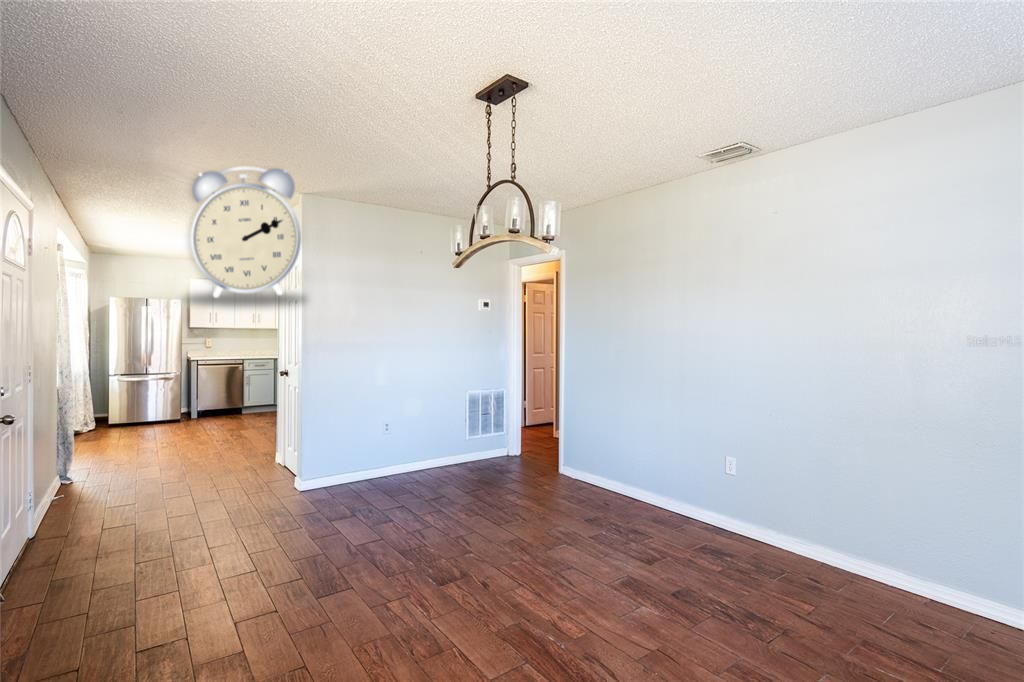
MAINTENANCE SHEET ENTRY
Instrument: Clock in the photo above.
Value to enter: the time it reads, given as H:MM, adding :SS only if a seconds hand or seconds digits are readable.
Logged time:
2:11
